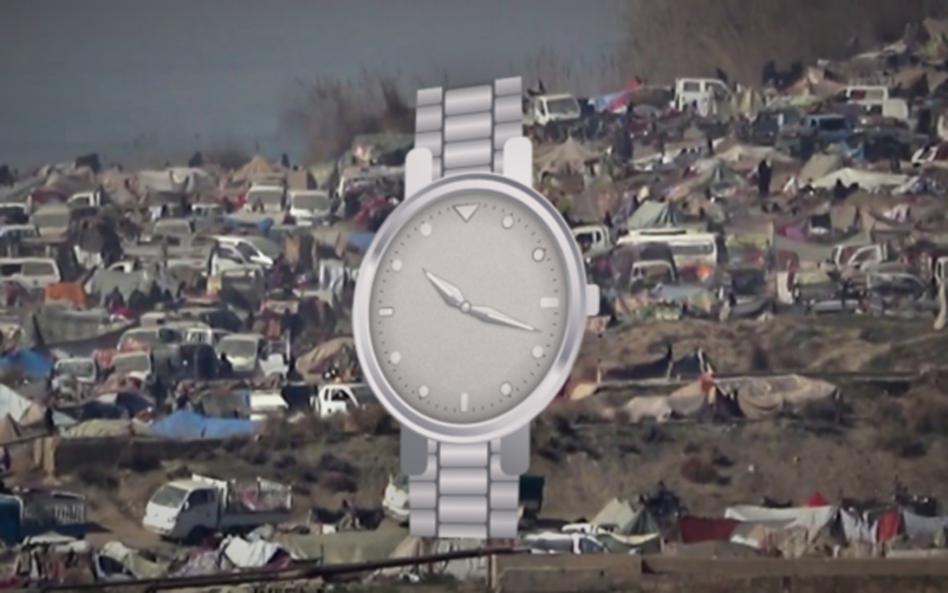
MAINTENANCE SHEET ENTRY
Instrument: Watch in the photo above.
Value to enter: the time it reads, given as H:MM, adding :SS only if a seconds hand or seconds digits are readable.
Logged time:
10:18
